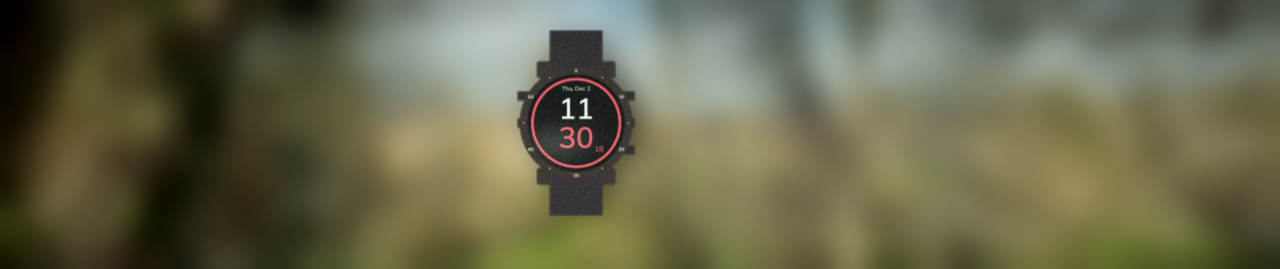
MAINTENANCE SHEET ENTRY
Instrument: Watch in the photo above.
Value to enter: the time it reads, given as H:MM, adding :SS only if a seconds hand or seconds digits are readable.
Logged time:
11:30
